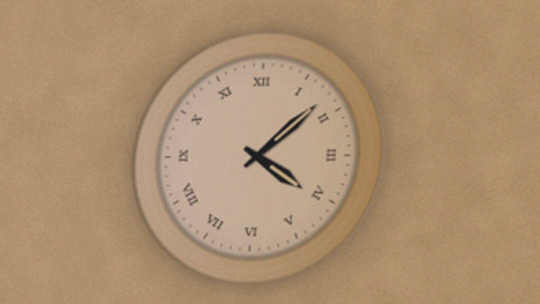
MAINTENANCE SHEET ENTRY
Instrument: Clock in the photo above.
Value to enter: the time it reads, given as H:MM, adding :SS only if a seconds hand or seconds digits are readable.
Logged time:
4:08
